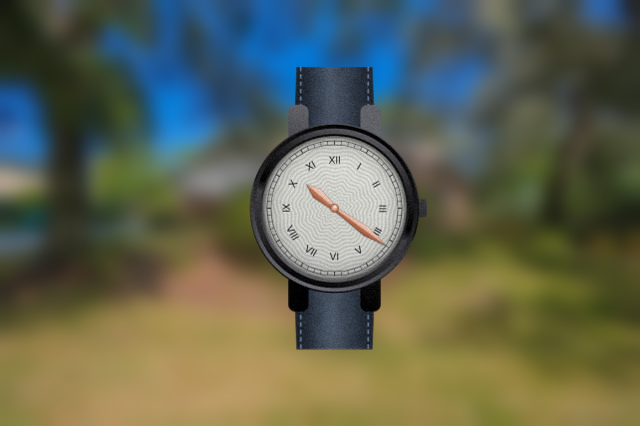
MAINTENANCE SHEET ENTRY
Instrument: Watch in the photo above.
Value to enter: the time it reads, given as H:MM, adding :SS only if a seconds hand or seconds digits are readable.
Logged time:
10:21
